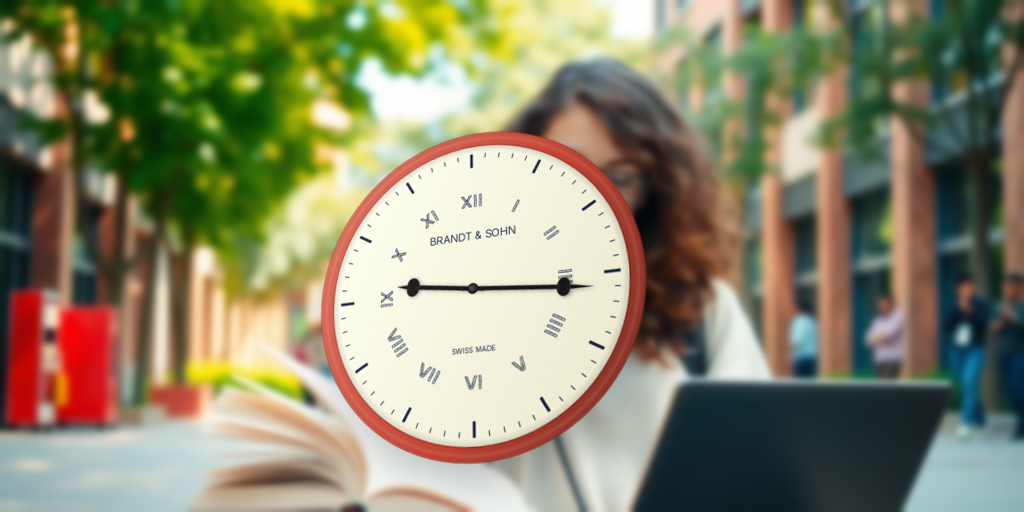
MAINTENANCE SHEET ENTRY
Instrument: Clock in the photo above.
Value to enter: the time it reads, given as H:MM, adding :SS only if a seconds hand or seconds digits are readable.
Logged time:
9:16
